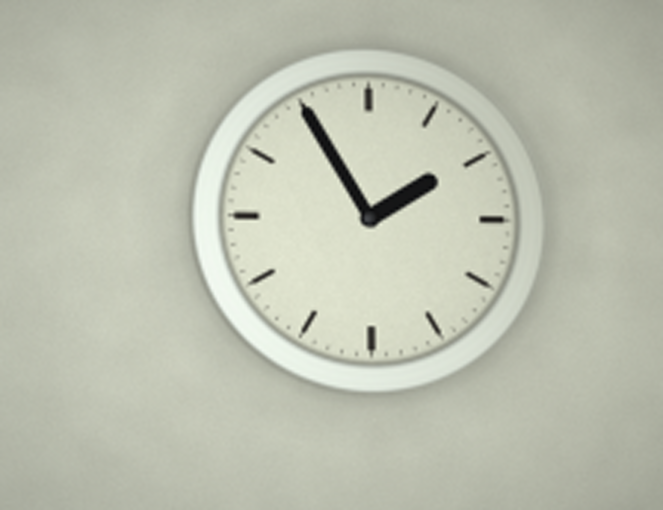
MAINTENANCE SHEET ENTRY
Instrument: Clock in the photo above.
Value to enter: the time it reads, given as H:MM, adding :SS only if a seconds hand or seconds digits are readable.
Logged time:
1:55
